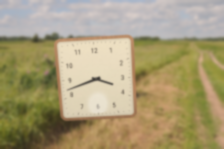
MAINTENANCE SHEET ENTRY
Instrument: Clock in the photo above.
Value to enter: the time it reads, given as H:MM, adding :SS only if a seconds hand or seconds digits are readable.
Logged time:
3:42
